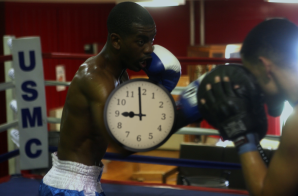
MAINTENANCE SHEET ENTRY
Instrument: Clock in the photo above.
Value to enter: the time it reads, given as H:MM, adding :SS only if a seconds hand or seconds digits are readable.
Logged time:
8:59
